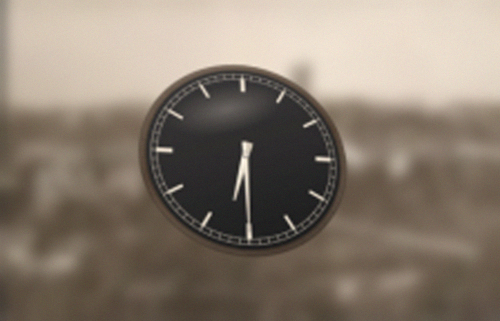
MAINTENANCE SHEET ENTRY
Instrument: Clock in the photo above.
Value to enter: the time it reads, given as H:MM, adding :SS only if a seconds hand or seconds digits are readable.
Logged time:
6:30
